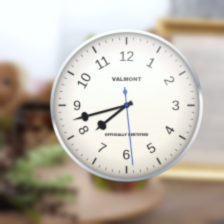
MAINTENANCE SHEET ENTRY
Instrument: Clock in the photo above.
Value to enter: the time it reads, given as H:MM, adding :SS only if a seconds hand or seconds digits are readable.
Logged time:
7:42:29
